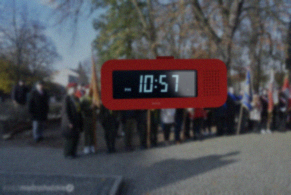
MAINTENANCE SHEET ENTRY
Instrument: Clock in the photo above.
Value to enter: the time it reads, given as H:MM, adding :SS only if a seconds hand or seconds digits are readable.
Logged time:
10:57
